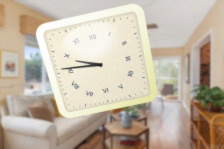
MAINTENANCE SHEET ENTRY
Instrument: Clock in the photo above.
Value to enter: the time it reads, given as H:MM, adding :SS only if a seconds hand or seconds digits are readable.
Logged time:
9:46
